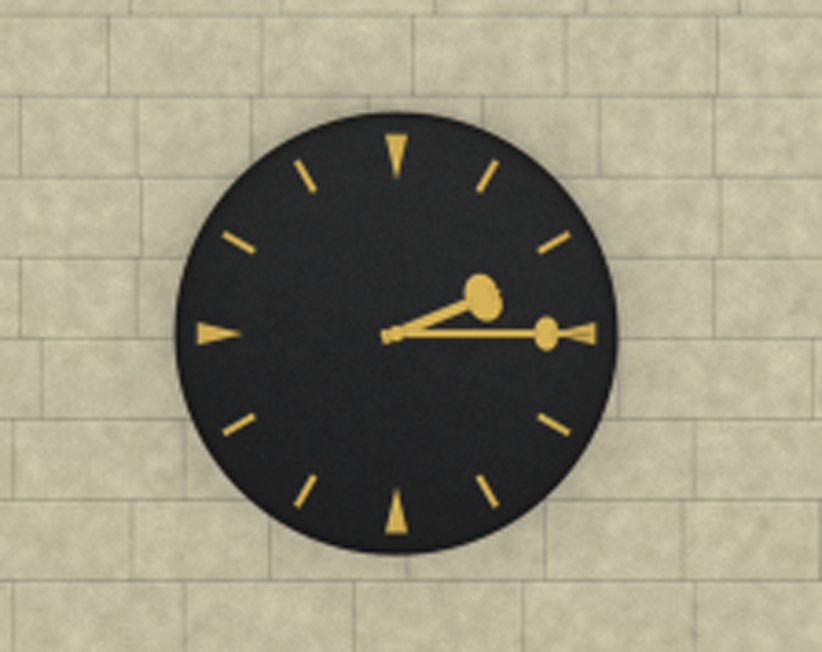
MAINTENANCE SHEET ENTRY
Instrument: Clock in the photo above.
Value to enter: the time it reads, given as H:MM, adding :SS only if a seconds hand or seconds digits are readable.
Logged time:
2:15
